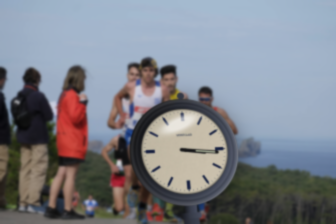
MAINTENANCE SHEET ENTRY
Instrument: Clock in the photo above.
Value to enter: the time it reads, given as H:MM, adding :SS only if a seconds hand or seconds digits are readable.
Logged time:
3:16
